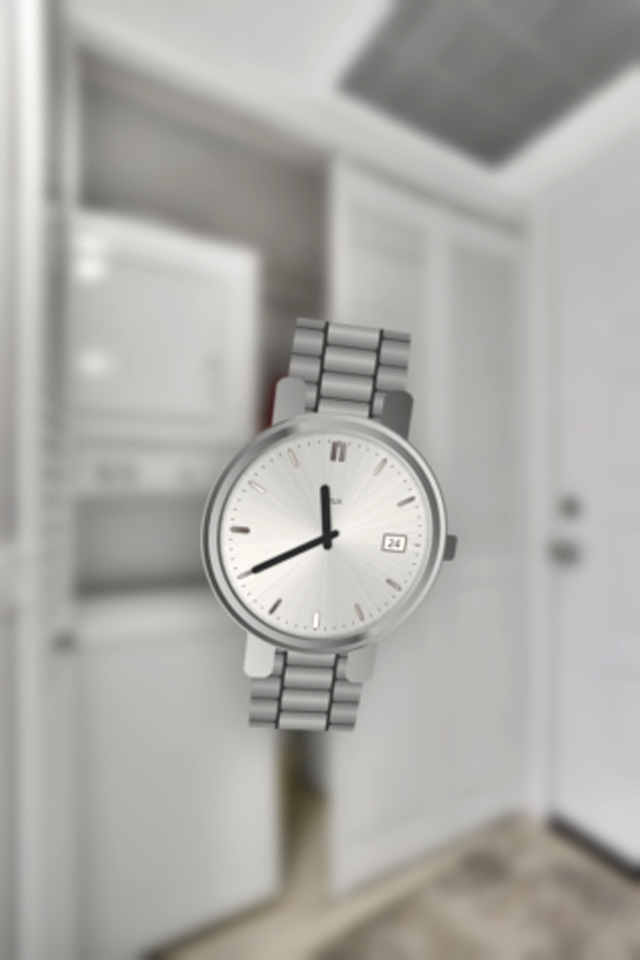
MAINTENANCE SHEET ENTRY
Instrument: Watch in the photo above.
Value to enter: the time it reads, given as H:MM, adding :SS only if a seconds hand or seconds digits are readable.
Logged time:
11:40
